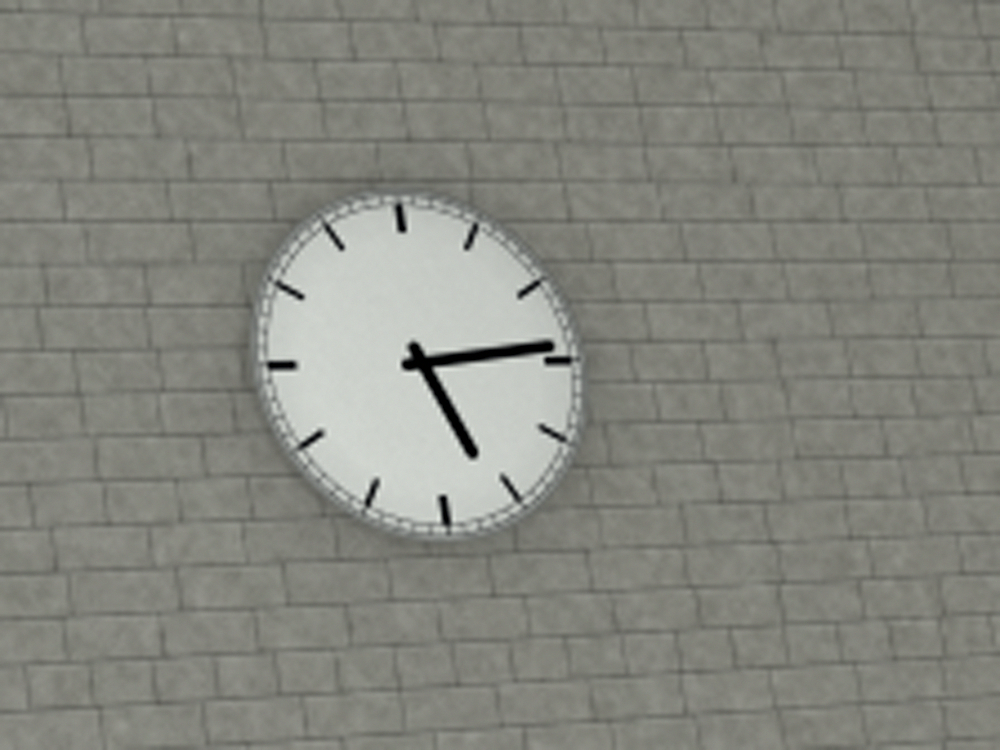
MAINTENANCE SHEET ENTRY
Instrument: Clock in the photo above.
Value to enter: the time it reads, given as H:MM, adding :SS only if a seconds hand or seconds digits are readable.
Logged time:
5:14
